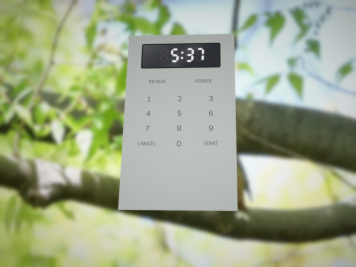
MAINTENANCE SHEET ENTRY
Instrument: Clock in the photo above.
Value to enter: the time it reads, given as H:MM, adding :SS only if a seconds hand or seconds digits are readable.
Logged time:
5:37
